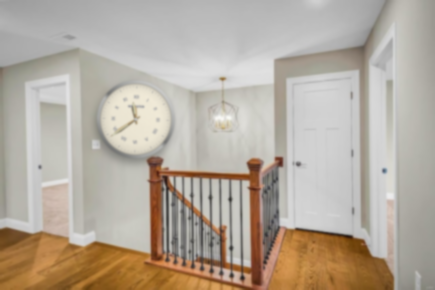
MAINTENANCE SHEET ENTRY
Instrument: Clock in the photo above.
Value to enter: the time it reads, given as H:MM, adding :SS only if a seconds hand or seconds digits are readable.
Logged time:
11:39
